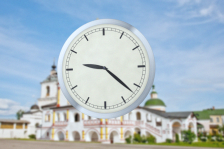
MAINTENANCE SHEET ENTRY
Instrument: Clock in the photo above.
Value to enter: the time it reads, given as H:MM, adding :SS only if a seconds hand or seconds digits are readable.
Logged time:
9:22
